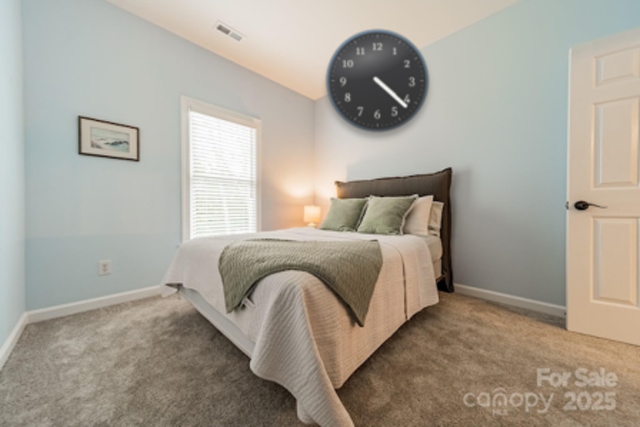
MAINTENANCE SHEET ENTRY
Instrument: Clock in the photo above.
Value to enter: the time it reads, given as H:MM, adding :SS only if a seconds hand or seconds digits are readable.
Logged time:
4:22
